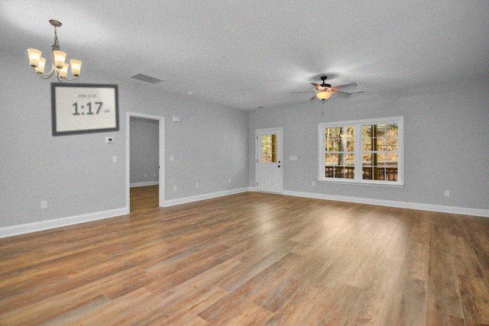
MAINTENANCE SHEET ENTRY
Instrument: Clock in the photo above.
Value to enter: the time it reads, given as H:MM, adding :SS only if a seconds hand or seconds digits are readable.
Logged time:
1:17
